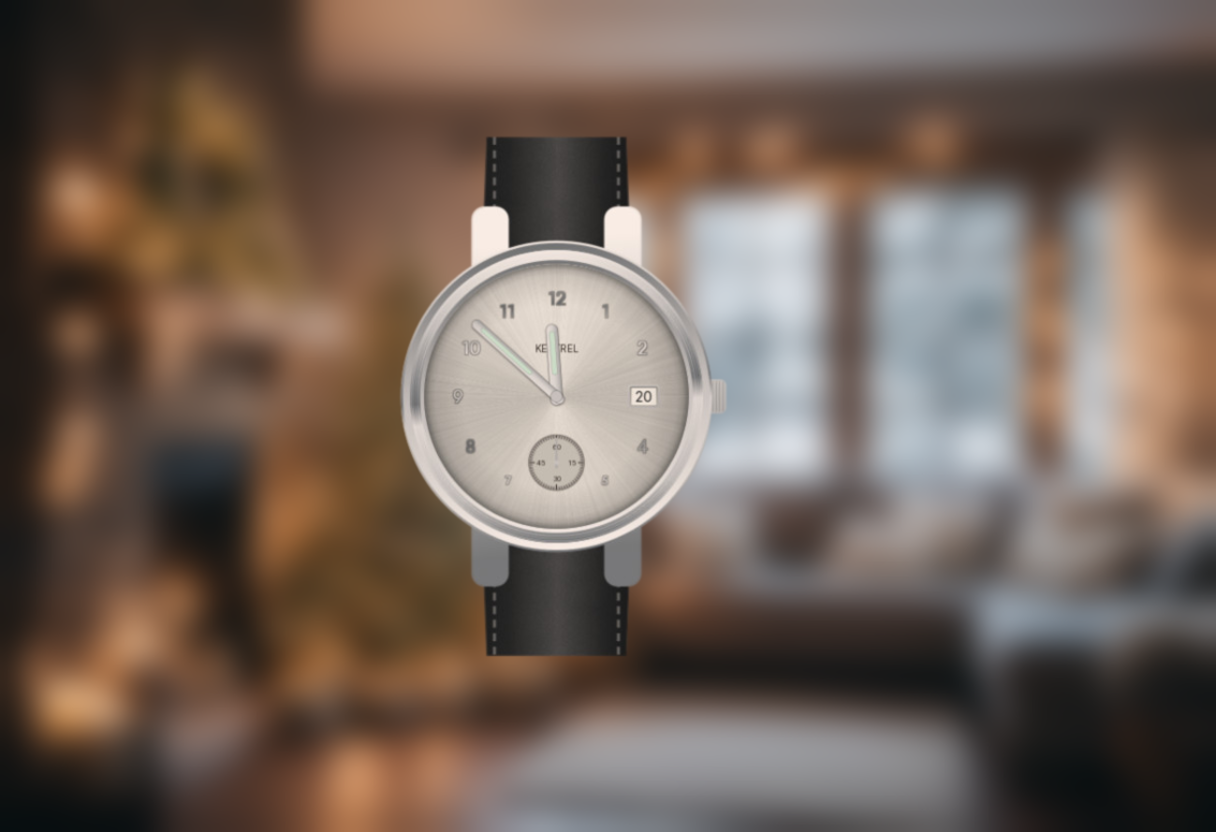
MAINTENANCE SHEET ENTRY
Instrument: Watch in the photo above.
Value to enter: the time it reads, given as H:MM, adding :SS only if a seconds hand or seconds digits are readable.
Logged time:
11:52
